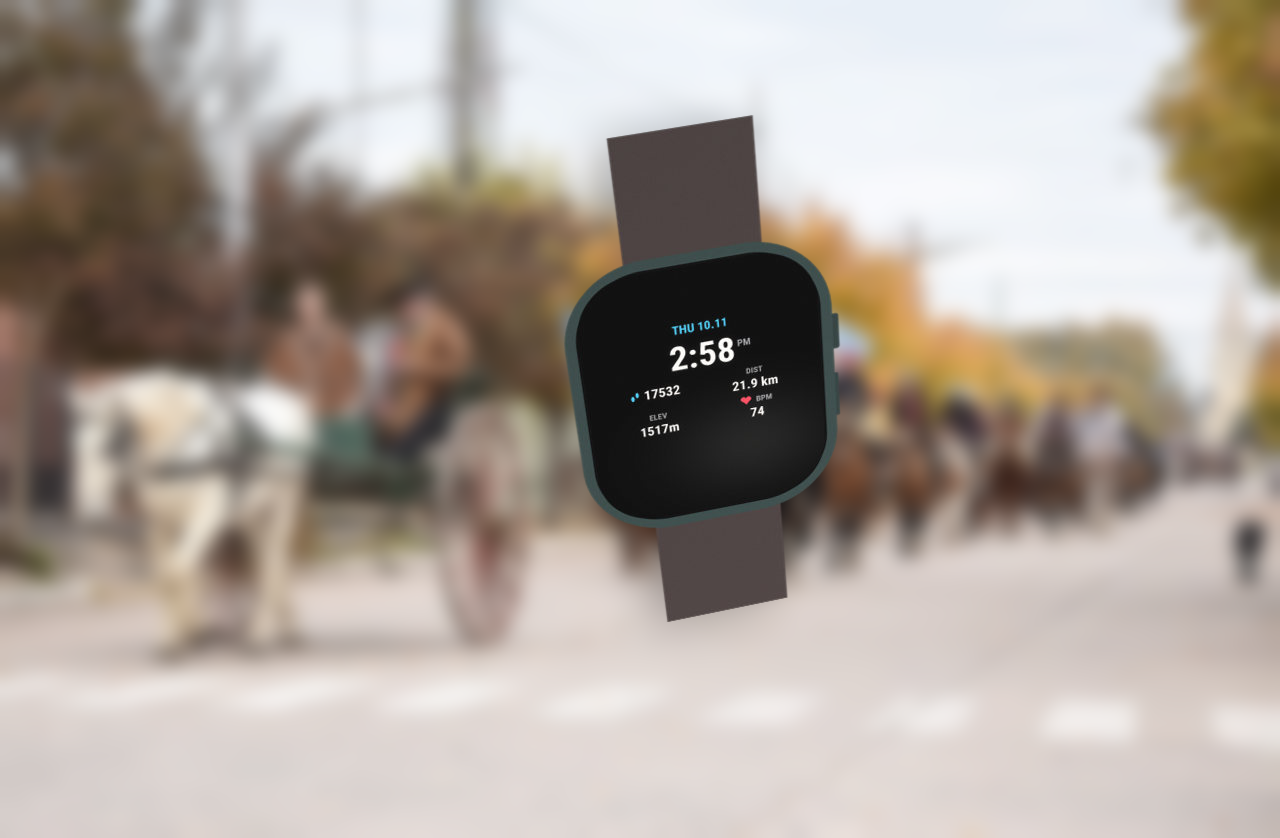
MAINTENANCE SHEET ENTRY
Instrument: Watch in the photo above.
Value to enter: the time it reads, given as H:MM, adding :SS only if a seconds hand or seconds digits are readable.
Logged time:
2:58
